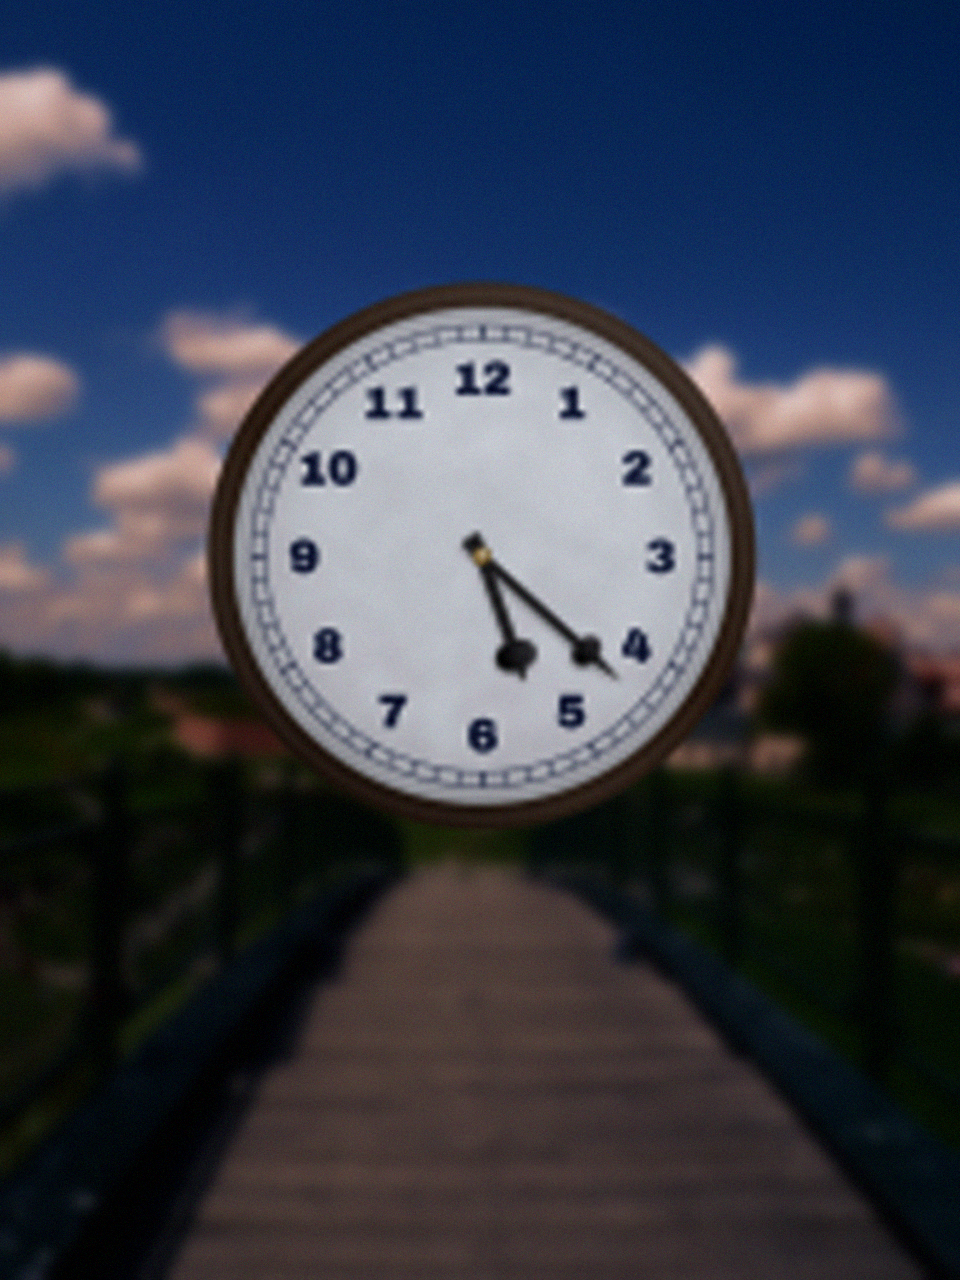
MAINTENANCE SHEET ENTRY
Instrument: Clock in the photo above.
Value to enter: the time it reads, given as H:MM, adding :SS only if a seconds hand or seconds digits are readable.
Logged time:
5:22
